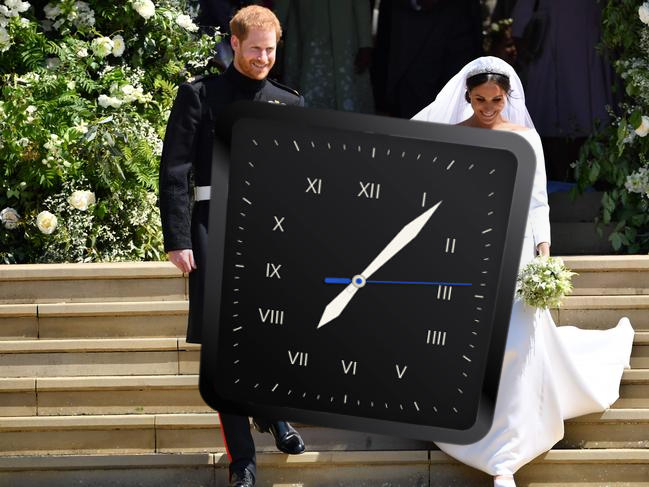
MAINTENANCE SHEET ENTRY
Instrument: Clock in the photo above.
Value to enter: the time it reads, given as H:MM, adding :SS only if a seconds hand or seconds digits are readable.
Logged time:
7:06:14
